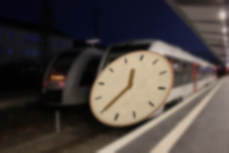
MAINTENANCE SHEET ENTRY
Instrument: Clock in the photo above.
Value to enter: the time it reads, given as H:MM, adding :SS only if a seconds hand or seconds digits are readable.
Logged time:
11:35
